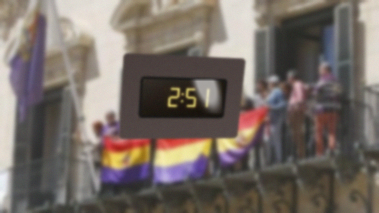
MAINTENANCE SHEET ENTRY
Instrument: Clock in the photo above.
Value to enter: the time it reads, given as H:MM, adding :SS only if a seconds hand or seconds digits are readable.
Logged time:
2:51
